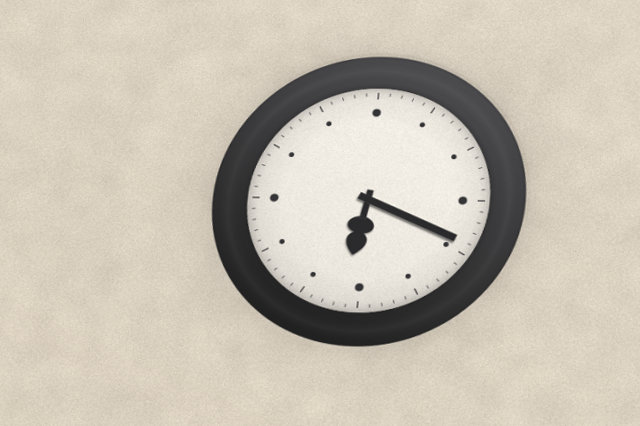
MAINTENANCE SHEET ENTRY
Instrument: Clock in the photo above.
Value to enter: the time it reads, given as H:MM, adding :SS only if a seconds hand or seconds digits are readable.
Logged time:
6:19
